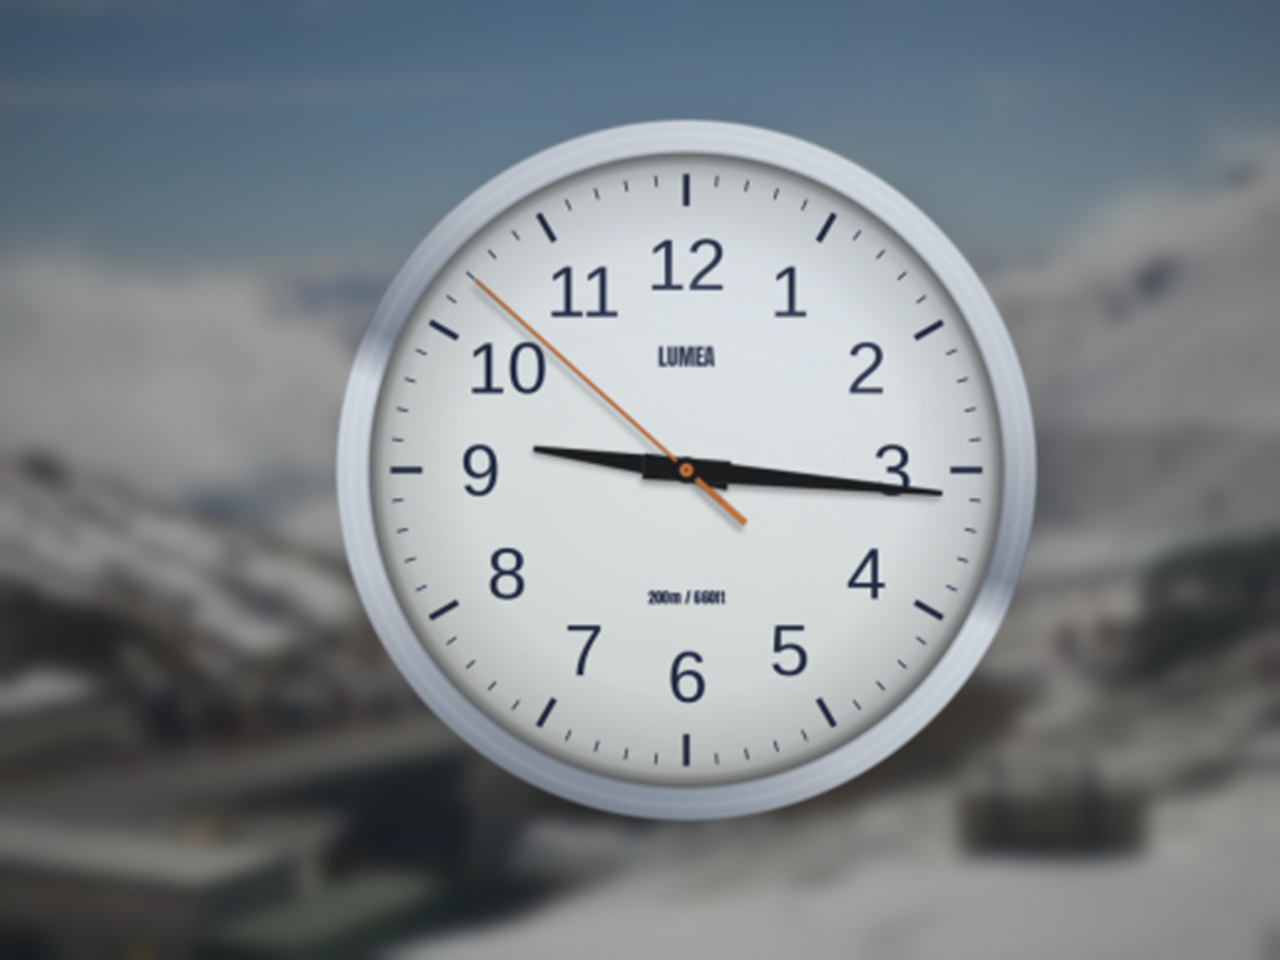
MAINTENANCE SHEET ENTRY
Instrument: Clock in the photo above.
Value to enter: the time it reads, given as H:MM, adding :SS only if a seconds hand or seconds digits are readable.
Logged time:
9:15:52
